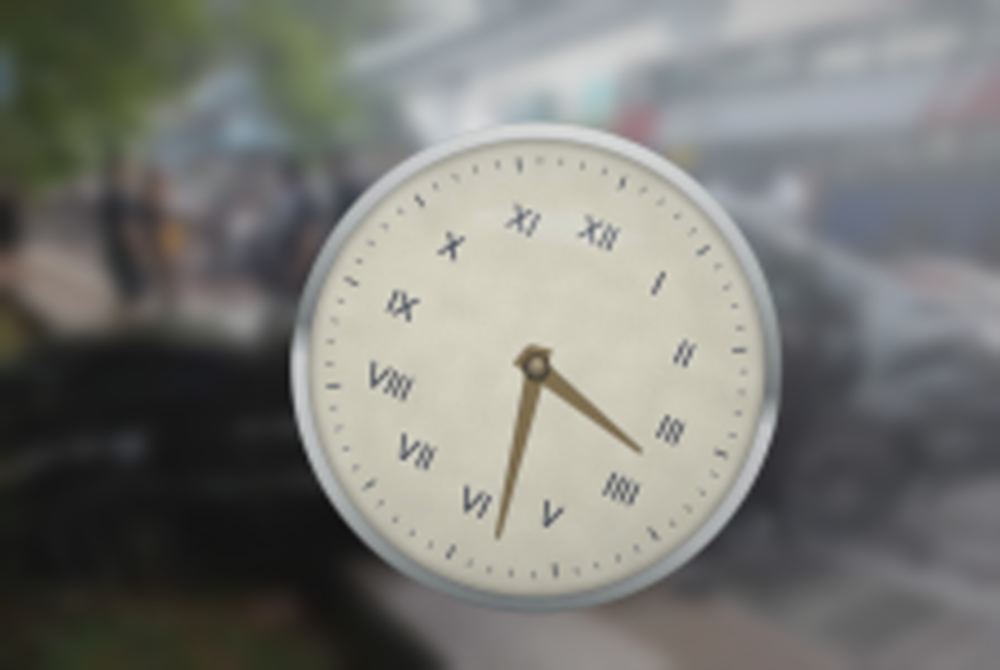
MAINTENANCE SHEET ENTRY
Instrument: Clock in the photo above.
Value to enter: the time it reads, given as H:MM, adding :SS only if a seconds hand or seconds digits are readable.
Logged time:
3:28
